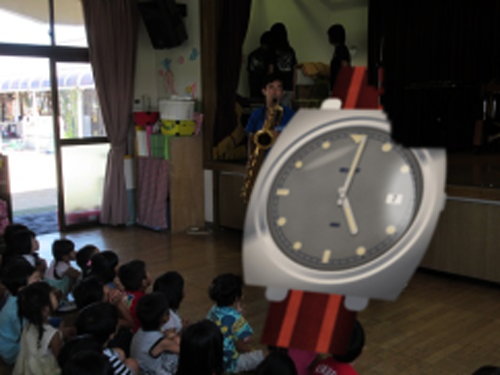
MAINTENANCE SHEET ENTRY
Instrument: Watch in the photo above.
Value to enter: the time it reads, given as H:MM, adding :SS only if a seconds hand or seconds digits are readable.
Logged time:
5:01
